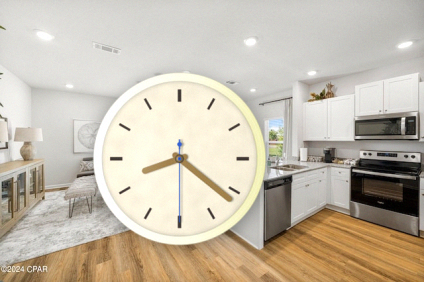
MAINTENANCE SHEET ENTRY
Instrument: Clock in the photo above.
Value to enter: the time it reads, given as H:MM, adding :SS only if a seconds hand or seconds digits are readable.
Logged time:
8:21:30
